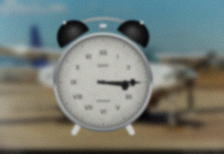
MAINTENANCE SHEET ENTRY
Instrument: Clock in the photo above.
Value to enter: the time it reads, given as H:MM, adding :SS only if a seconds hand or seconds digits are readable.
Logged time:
3:15
